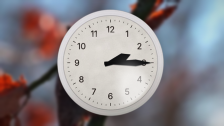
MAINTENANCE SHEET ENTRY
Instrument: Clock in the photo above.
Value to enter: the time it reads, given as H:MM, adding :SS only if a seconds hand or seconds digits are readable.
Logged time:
2:15
